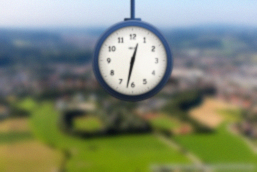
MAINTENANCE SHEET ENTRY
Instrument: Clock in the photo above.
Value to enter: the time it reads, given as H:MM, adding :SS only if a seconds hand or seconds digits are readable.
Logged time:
12:32
